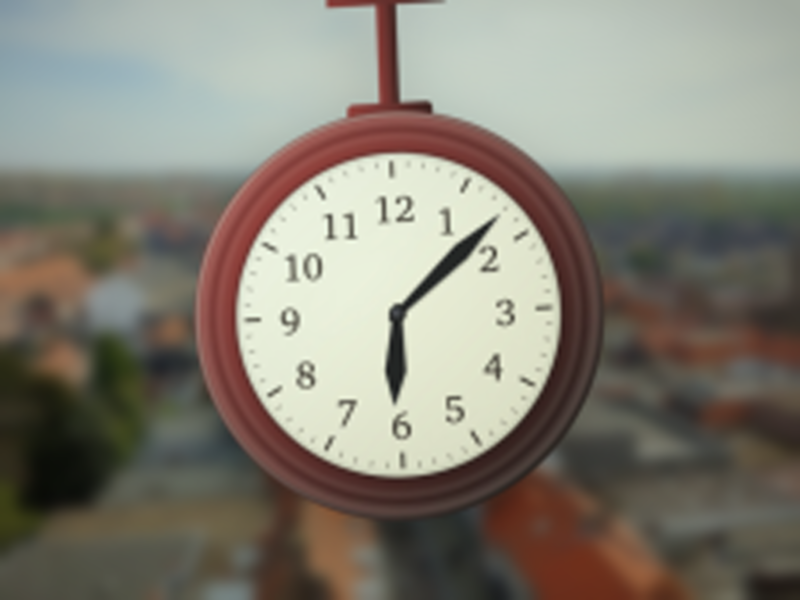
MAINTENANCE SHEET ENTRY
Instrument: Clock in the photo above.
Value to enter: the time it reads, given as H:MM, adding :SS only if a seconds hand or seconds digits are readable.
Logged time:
6:08
